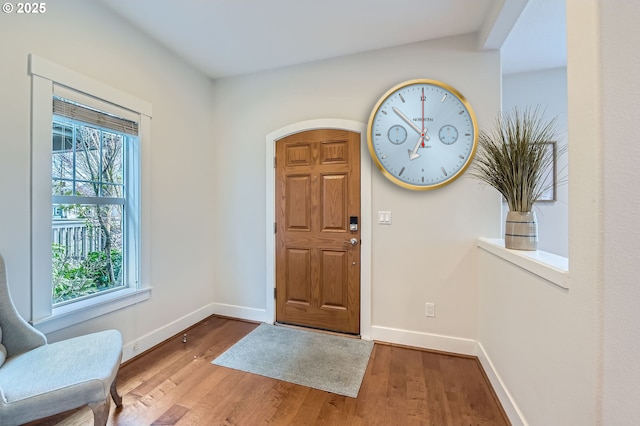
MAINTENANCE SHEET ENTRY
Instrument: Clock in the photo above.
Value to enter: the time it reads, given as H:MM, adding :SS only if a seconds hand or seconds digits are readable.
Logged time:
6:52
